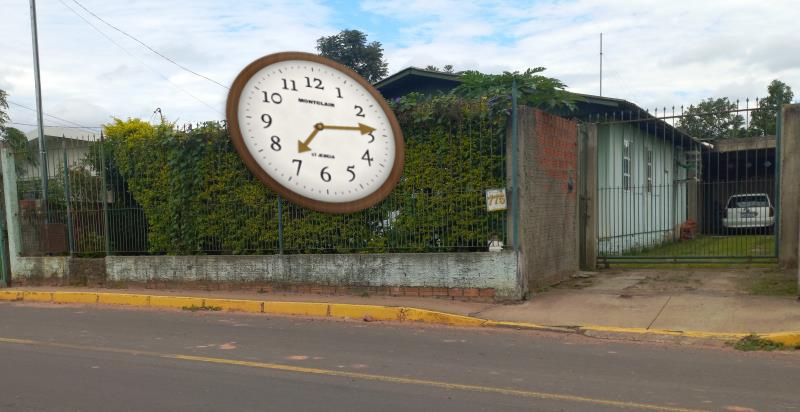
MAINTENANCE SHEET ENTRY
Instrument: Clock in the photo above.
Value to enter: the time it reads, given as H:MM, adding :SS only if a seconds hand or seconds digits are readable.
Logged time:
7:14
